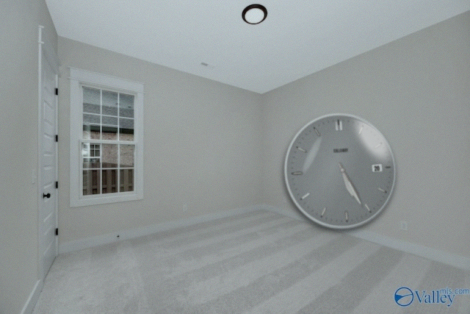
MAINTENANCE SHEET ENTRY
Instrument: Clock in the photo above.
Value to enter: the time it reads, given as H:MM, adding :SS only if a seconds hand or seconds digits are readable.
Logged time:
5:26
